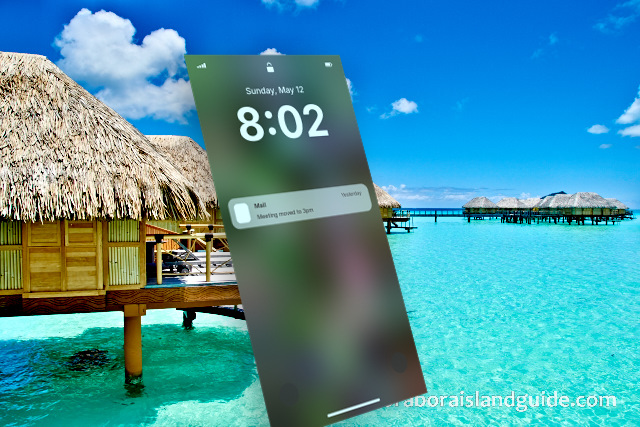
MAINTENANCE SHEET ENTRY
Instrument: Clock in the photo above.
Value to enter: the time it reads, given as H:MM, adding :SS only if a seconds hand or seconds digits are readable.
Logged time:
8:02
